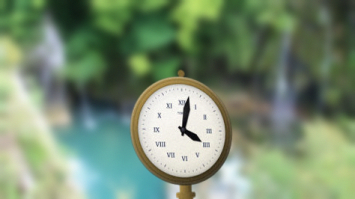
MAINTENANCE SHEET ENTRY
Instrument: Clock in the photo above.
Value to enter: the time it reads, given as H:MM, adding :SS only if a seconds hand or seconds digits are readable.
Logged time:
4:02
